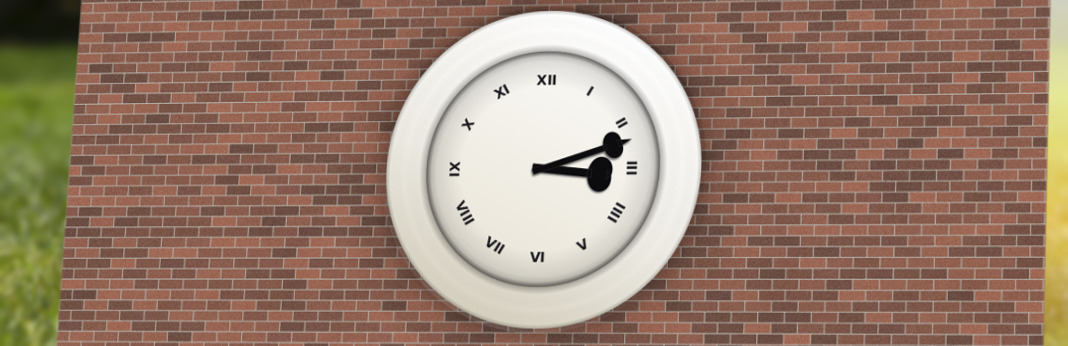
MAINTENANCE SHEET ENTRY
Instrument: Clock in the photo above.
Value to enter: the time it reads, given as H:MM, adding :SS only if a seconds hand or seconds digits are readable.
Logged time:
3:12
